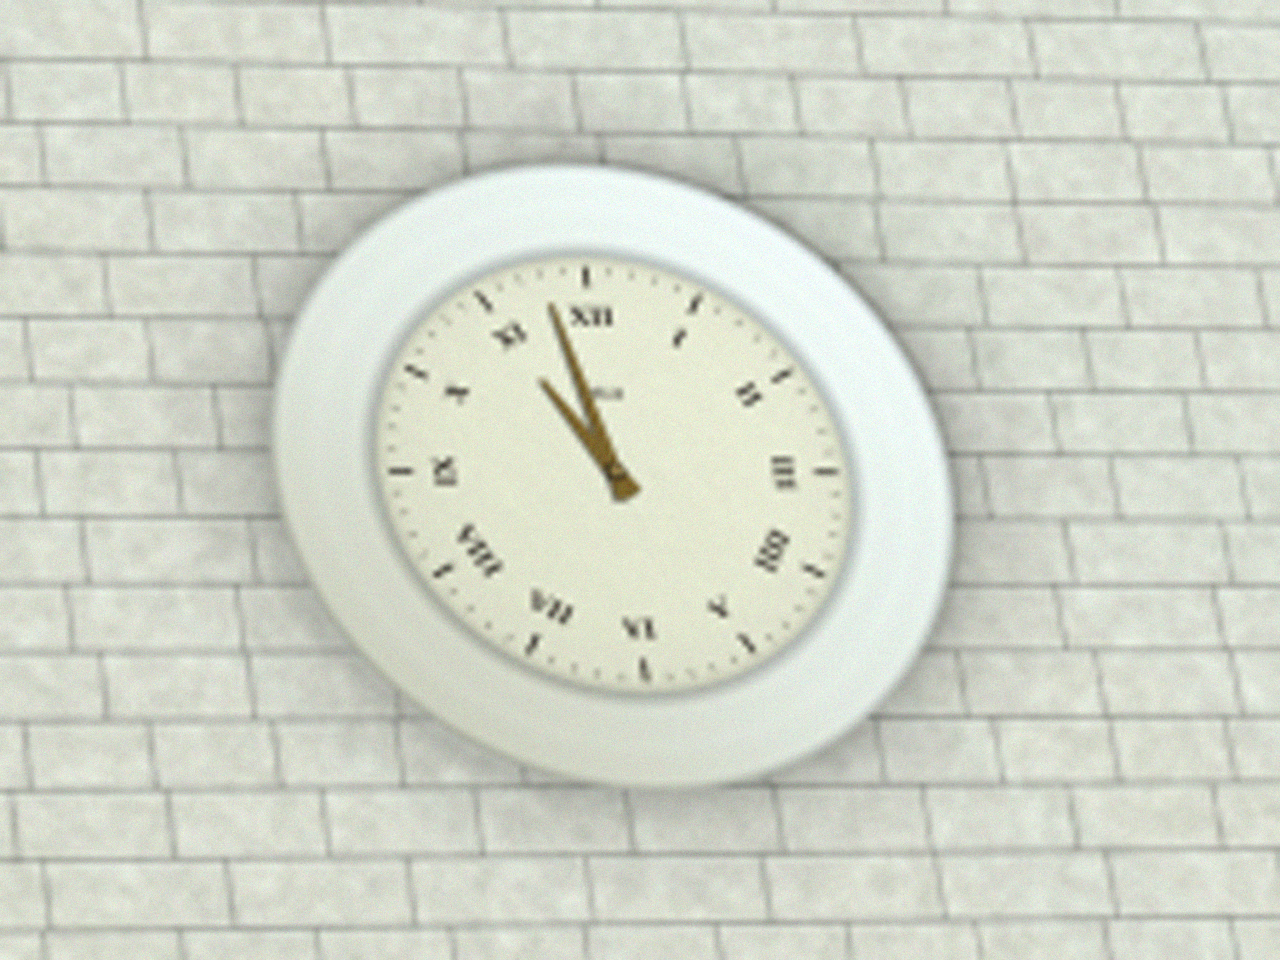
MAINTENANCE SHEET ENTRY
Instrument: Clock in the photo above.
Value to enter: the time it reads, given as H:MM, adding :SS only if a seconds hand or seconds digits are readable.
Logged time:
10:58
